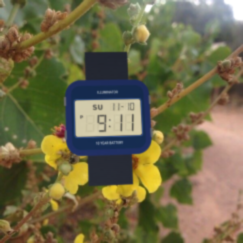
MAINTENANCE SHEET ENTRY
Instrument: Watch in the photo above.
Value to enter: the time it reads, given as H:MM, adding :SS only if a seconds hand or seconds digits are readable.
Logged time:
9:11
